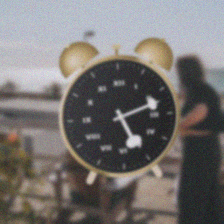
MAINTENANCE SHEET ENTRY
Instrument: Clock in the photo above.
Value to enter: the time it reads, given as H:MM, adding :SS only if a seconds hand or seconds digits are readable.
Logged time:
5:12
